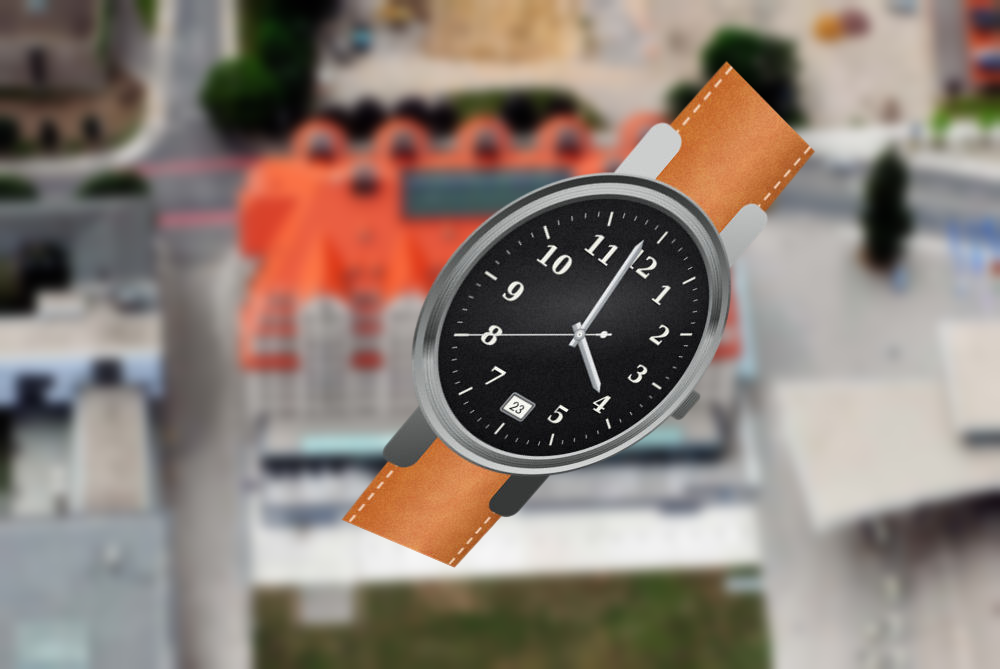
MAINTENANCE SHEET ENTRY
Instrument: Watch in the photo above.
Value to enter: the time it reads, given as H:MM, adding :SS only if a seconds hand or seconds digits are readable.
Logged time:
3:58:40
